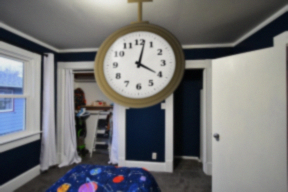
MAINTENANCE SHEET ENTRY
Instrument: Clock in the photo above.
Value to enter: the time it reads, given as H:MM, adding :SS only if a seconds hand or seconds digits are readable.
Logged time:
4:02
